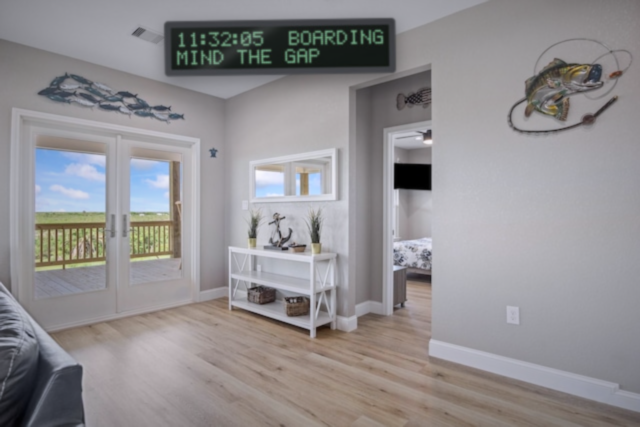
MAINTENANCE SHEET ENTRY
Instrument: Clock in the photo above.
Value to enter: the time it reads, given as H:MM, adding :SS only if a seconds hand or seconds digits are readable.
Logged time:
11:32:05
